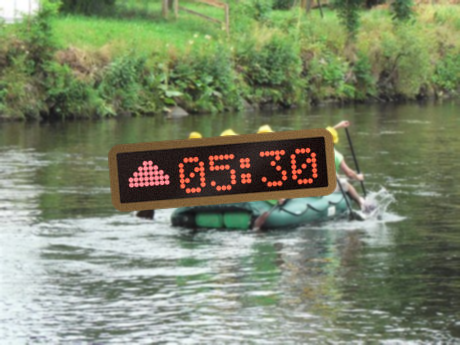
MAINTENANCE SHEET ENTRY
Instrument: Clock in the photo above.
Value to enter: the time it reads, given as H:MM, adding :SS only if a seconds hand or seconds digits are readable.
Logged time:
5:30
